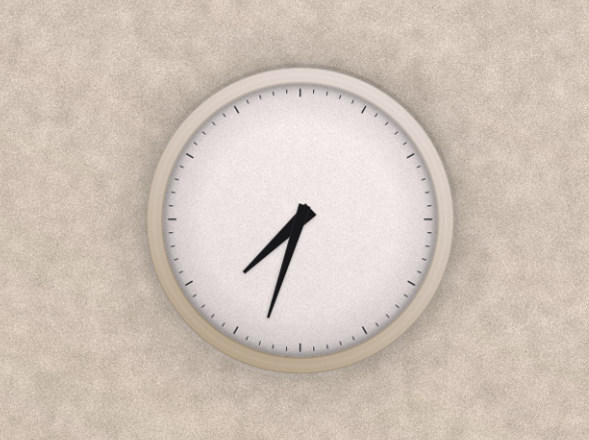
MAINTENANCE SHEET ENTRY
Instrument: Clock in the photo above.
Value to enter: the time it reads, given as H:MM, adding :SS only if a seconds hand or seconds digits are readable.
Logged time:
7:33
